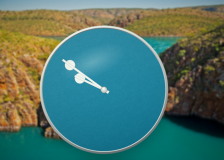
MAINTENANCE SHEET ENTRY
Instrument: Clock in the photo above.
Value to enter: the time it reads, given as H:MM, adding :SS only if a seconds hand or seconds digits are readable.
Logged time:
9:51
